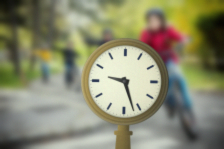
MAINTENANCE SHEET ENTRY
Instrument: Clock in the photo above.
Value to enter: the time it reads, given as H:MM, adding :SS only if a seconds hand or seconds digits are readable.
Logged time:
9:27
